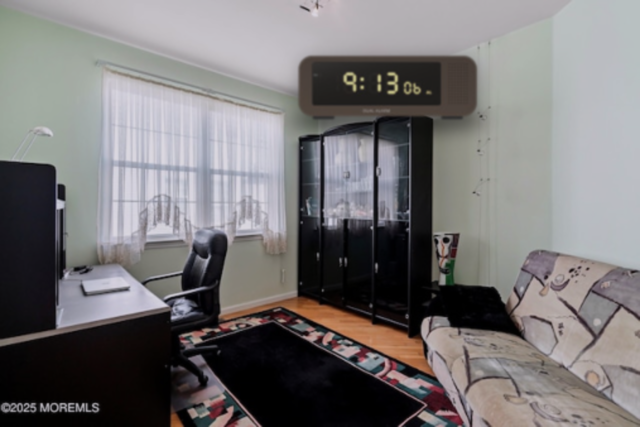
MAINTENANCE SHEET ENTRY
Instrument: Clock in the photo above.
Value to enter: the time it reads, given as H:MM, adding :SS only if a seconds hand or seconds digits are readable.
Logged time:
9:13:06
